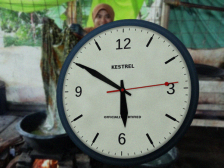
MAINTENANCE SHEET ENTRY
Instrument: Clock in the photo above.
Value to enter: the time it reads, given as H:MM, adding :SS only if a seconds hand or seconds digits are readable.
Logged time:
5:50:14
